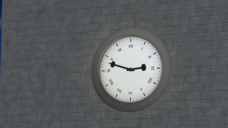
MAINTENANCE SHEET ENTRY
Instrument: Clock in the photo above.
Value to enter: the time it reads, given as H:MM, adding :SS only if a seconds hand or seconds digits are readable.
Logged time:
2:48
